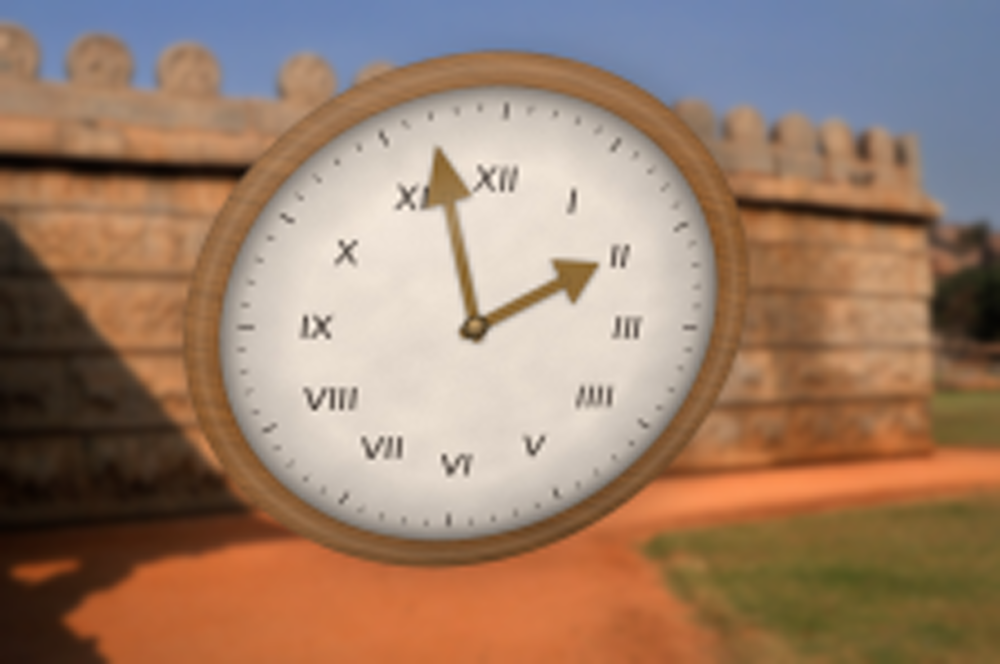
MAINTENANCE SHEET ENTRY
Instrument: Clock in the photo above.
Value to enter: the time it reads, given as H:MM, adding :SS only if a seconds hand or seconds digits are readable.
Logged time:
1:57
